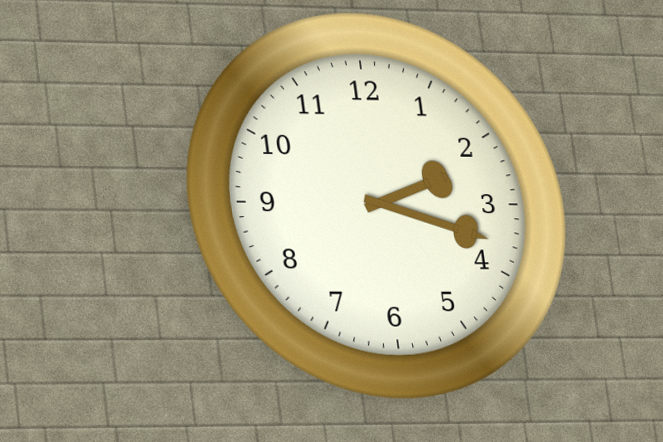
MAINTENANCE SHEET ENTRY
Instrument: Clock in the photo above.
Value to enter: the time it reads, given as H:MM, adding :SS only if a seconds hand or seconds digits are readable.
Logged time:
2:18
